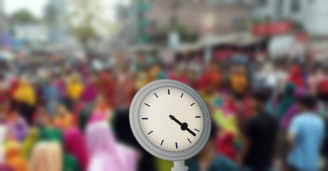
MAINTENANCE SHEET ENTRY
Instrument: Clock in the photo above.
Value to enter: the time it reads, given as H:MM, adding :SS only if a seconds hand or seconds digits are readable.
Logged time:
4:22
